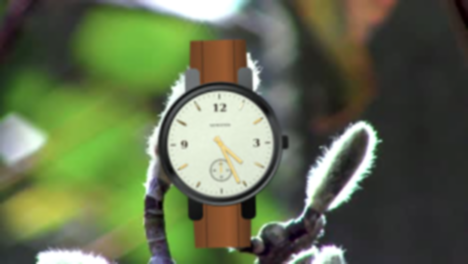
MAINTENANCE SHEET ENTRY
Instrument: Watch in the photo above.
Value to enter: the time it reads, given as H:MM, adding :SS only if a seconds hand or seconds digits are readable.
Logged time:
4:26
